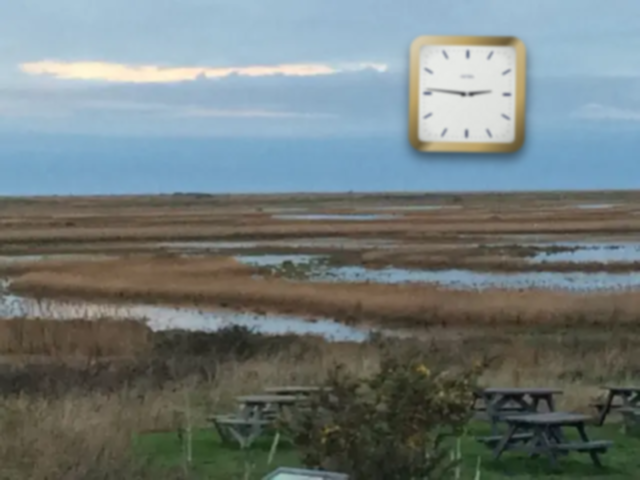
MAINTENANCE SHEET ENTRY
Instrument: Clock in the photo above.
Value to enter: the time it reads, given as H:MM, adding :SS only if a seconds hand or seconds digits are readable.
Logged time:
2:46
